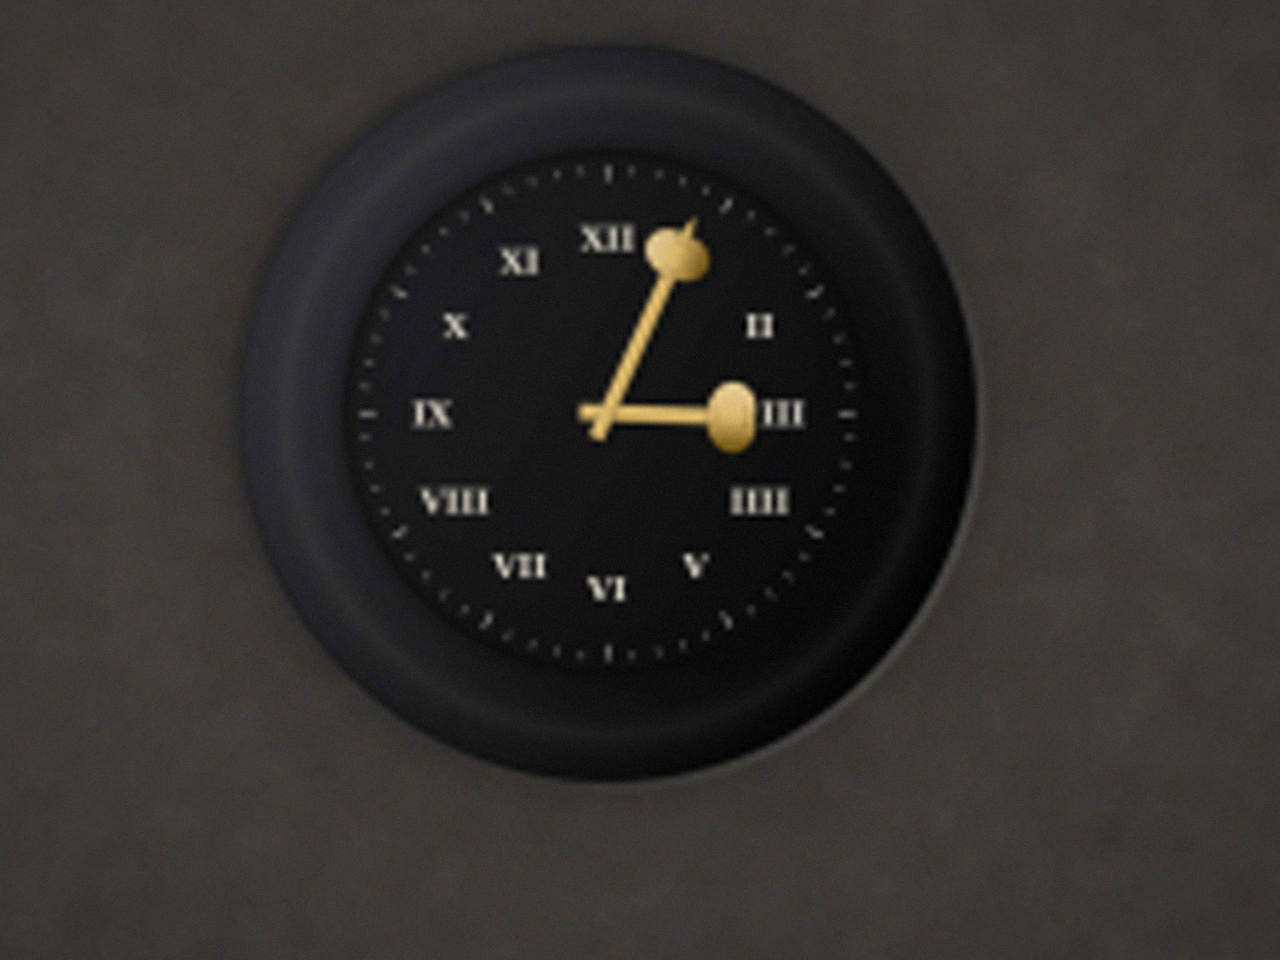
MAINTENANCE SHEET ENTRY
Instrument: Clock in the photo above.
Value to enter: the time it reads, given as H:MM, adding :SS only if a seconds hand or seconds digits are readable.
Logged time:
3:04
